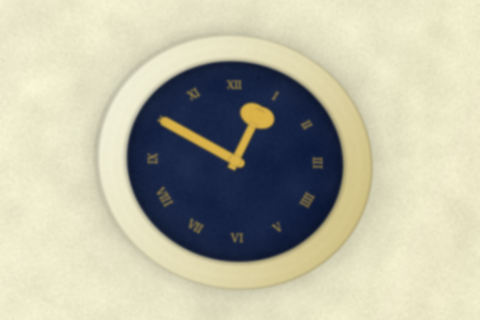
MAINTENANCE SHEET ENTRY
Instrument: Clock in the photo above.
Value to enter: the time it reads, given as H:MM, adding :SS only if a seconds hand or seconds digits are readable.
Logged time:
12:50
